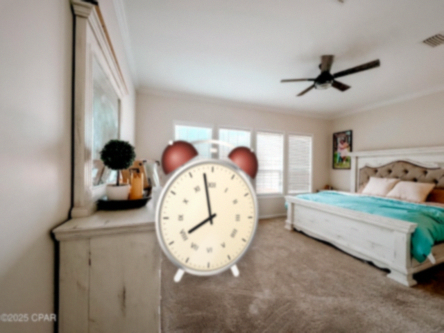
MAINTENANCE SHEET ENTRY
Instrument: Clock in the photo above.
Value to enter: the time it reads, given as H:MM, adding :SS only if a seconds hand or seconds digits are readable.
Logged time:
7:58
